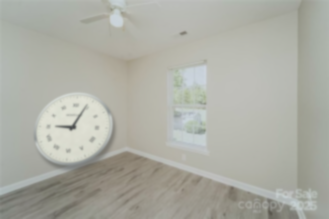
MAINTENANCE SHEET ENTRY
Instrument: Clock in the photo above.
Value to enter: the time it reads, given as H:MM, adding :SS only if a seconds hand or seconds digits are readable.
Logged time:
9:04
